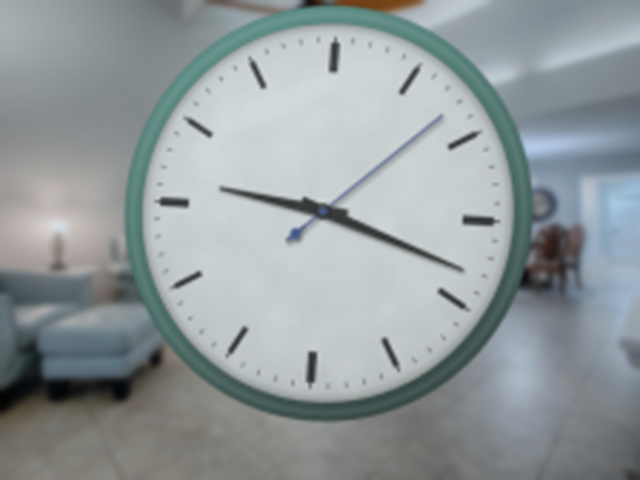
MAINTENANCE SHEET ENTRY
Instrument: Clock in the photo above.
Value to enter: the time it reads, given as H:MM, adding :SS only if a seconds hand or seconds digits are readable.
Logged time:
9:18:08
